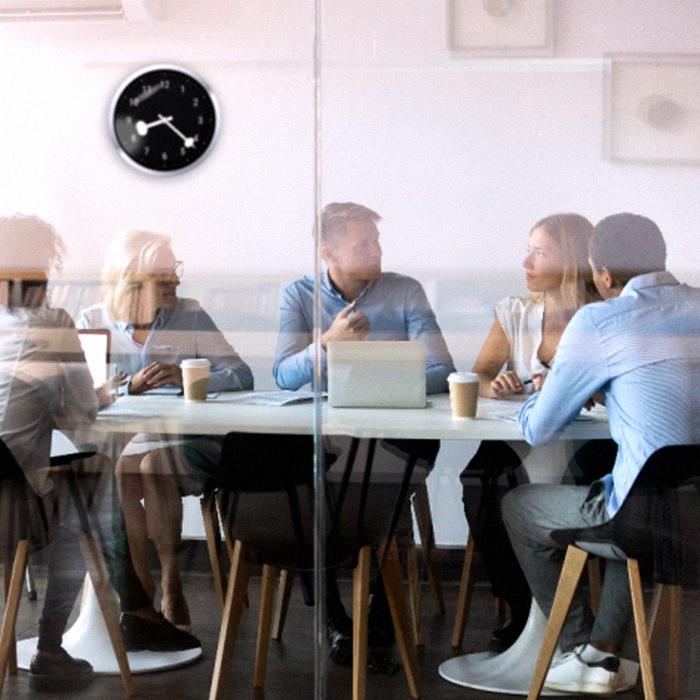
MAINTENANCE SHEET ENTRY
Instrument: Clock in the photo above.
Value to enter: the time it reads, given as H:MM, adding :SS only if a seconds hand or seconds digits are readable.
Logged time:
8:22
